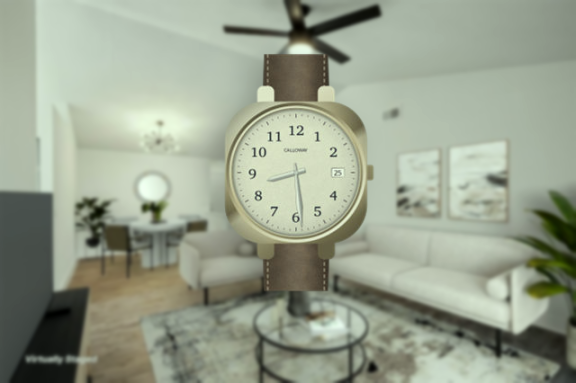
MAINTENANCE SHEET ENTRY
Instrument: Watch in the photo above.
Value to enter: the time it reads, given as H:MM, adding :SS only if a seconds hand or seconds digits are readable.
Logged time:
8:29
